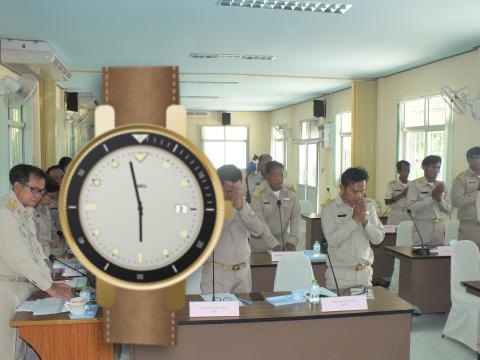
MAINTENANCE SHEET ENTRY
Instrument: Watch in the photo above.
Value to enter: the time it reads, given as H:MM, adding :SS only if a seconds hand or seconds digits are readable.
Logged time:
5:58
